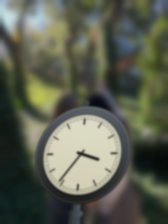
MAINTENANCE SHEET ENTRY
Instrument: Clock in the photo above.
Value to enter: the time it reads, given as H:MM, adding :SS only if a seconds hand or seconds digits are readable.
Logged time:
3:36
